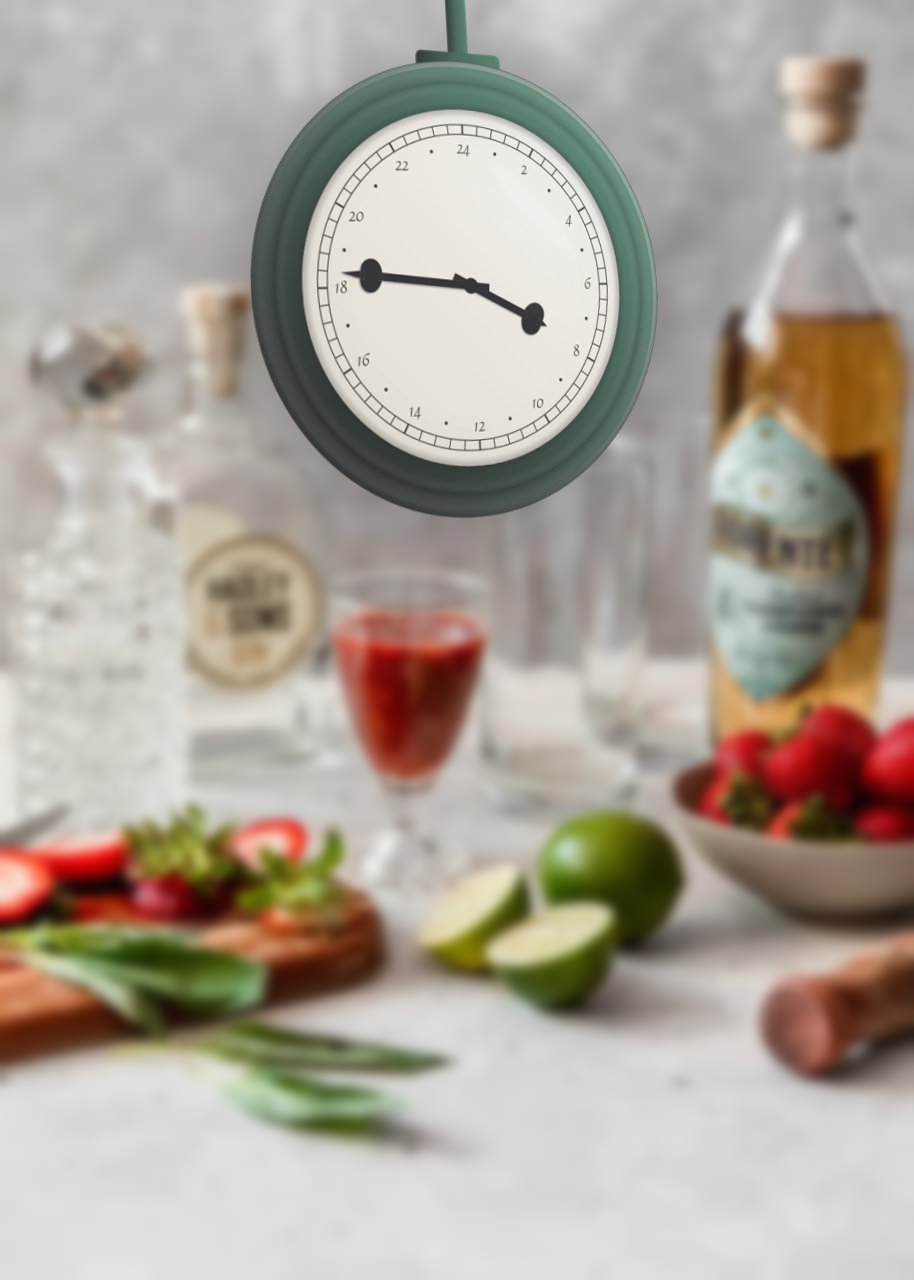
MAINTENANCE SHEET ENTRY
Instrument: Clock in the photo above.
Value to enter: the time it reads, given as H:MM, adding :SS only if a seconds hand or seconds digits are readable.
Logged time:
7:46
